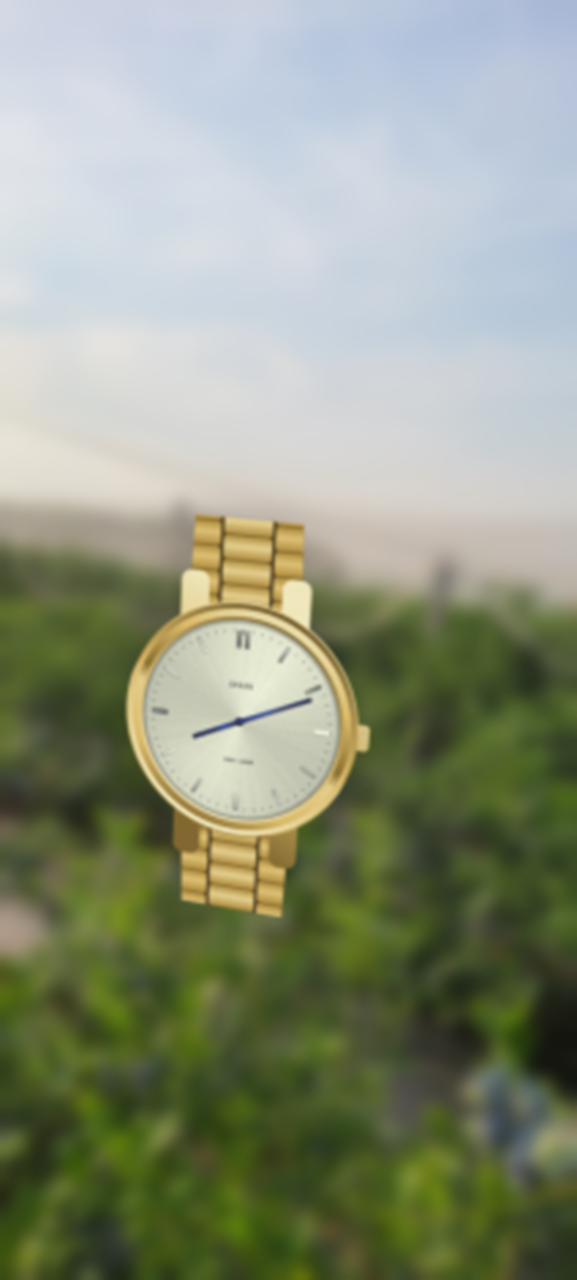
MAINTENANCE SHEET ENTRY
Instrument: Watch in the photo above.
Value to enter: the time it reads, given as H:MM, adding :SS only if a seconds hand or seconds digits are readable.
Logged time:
8:11
